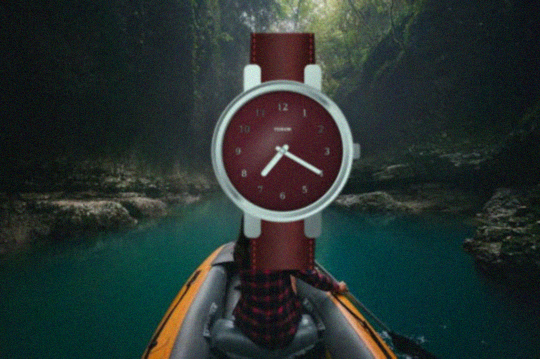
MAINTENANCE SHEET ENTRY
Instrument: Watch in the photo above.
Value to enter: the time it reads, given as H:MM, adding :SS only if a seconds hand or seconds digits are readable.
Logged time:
7:20
